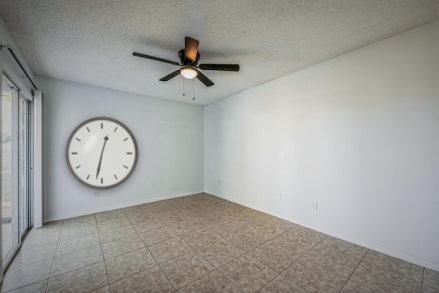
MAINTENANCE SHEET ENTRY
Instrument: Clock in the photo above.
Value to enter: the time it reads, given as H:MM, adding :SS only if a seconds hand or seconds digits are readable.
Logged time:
12:32
